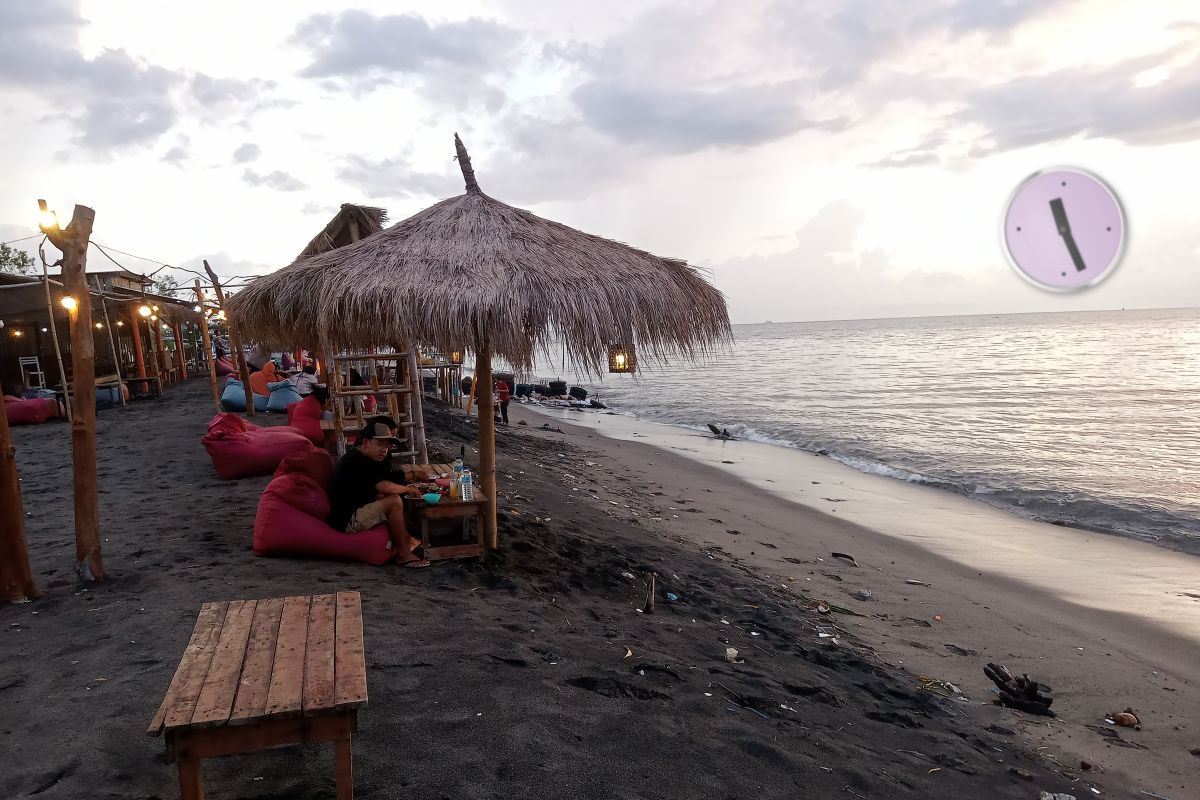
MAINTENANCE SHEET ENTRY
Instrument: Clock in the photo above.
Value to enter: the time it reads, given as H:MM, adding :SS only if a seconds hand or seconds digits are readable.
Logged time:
11:26
